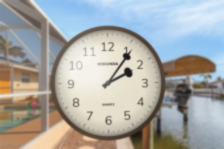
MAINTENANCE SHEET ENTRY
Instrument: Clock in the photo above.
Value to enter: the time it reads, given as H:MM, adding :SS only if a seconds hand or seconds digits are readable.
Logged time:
2:06
